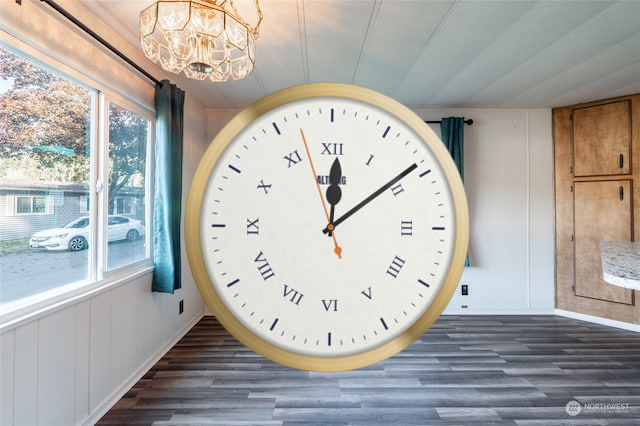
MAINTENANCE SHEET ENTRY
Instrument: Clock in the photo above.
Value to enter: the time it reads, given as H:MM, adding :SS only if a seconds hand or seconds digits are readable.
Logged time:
12:08:57
